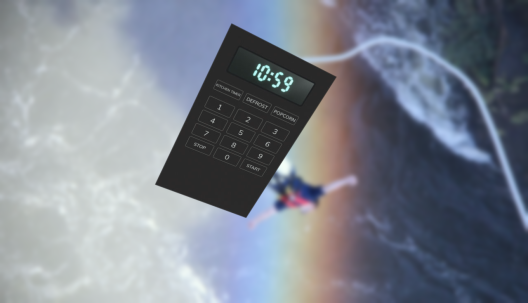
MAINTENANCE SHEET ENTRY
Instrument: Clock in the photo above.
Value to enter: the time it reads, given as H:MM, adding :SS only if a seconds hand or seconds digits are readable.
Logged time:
10:59
